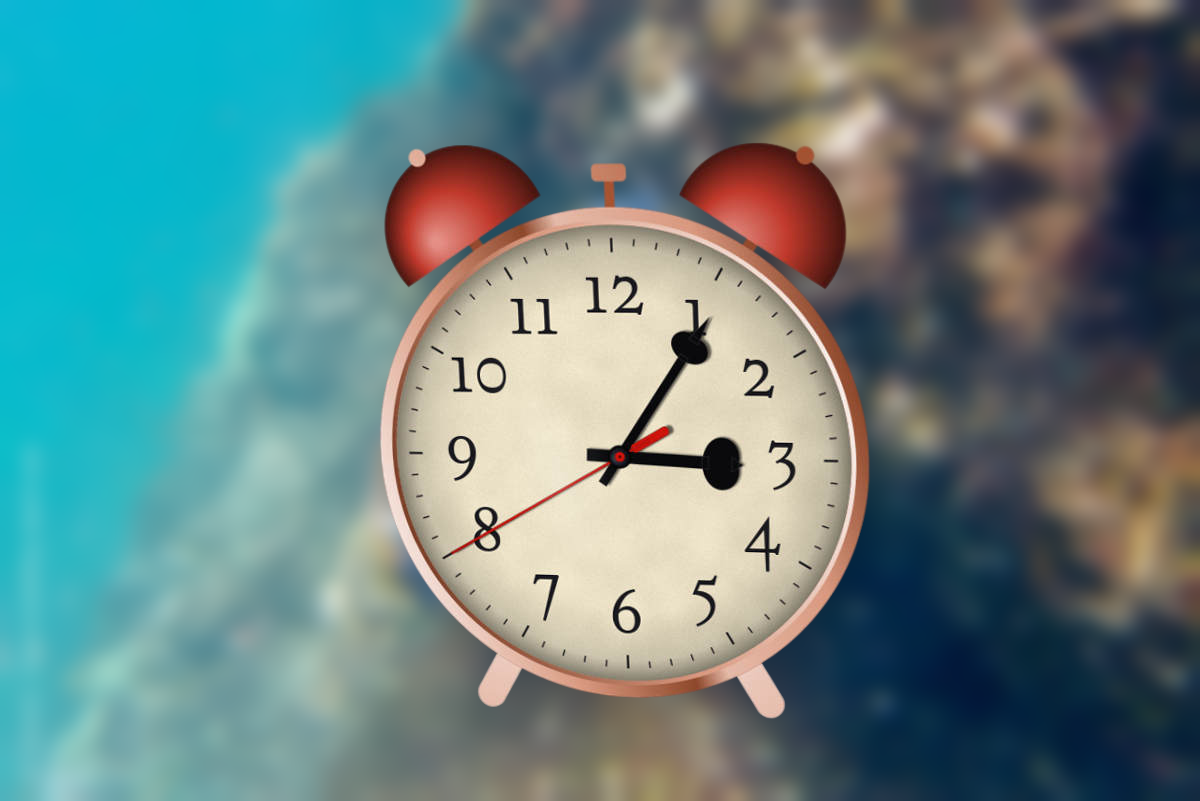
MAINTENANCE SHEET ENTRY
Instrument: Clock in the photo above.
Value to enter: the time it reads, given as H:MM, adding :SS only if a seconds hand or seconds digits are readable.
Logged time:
3:05:40
